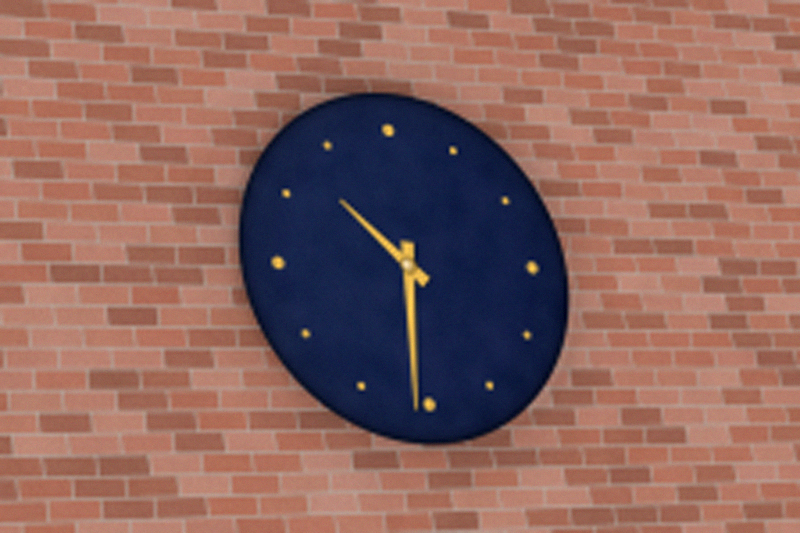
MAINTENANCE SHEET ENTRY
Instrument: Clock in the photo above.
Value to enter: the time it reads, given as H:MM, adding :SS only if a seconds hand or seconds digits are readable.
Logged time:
10:31
